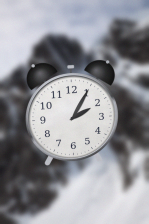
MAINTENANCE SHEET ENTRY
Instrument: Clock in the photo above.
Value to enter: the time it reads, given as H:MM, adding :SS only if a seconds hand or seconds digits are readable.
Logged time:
2:05
